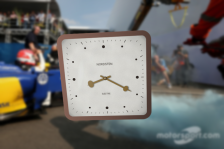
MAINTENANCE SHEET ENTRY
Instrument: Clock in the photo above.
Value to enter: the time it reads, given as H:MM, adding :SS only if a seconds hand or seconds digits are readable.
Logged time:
8:20
